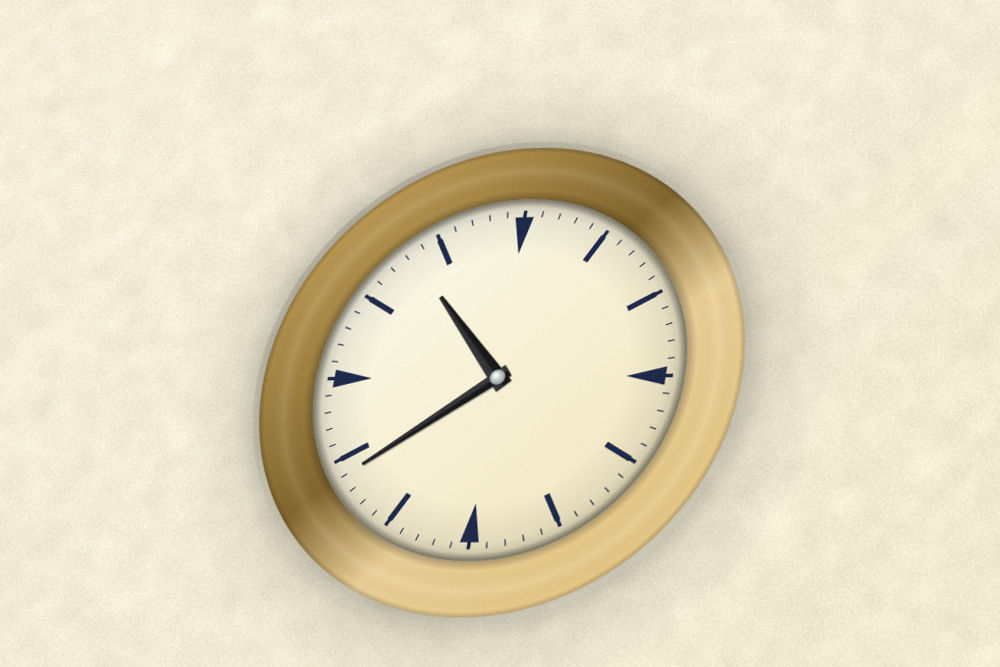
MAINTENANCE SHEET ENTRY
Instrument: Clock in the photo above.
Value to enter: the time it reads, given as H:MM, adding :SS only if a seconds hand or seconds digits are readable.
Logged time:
10:39
